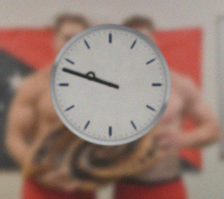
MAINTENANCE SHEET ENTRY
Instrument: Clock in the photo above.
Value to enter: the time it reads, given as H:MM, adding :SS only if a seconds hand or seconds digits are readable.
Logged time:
9:48
